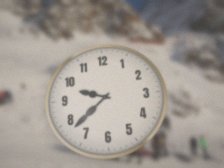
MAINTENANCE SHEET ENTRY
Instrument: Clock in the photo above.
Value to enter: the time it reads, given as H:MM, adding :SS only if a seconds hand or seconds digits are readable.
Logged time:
9:38
